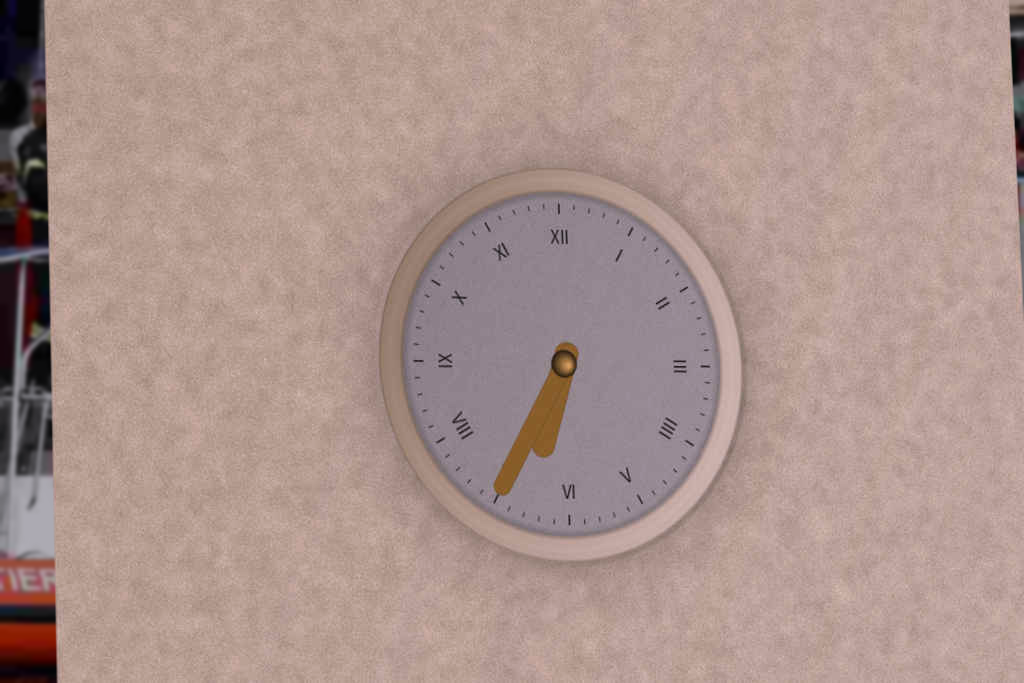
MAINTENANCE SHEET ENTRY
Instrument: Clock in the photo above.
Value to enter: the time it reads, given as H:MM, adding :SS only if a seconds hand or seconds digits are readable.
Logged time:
6:35
